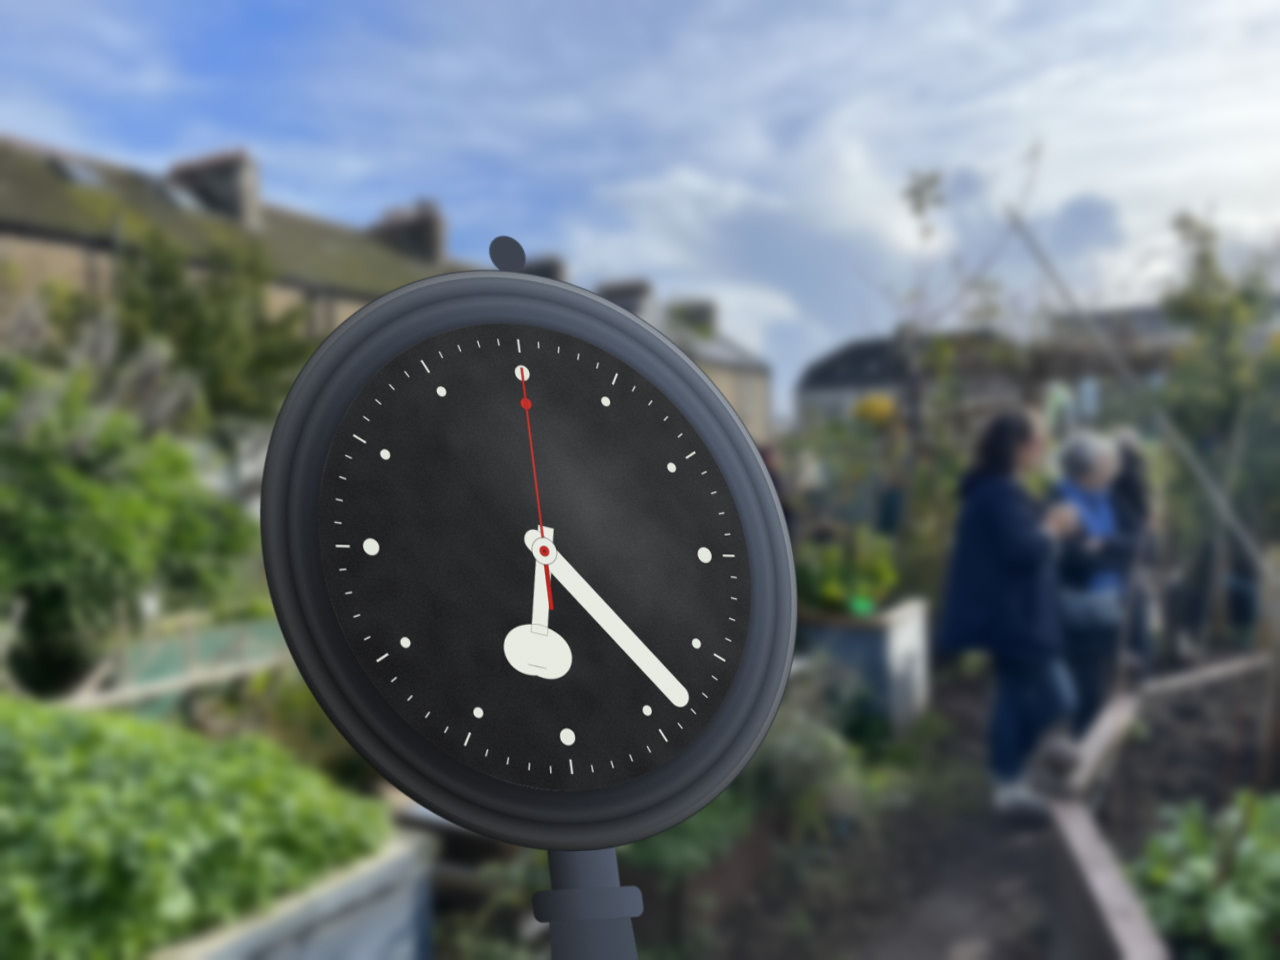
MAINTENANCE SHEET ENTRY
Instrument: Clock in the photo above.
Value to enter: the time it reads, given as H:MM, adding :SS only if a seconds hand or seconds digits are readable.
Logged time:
6:23:00
